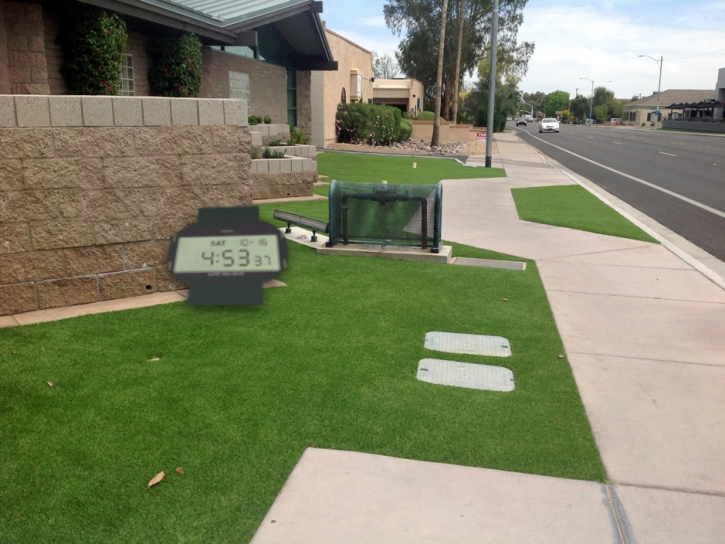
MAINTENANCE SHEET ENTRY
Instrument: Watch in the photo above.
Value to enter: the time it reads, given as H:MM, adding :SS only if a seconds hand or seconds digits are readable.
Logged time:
4:53:37
